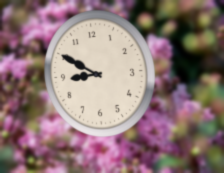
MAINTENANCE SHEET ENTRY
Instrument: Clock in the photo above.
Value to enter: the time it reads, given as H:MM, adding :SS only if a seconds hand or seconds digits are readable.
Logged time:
8:50
